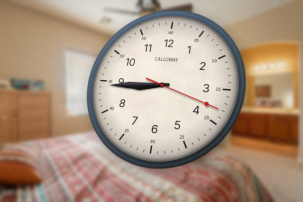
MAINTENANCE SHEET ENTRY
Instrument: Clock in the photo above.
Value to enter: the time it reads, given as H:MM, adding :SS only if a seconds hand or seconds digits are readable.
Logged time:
8:44:18
